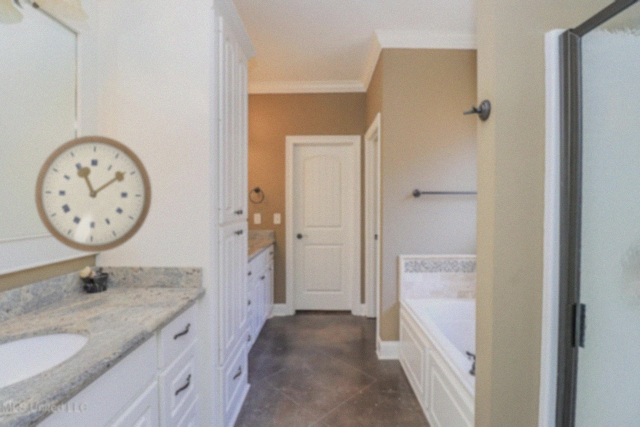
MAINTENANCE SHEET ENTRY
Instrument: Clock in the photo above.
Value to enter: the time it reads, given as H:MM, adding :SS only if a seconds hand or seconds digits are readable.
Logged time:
11:09
